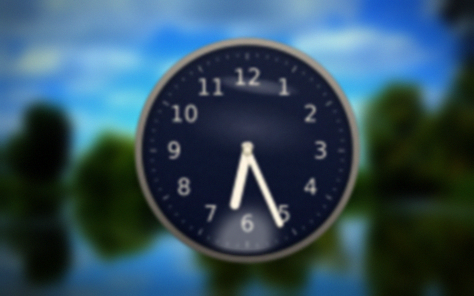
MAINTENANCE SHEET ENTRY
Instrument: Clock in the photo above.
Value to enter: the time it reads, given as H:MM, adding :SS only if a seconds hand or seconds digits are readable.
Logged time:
6:26
